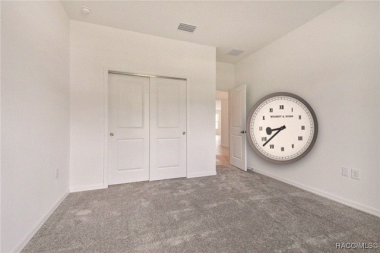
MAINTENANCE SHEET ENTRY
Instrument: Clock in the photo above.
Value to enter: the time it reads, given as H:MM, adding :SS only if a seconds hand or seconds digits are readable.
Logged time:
8:38
